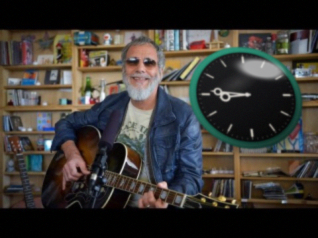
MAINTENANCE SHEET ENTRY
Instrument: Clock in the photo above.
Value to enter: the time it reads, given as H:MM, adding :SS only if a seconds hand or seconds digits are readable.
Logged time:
8:46
